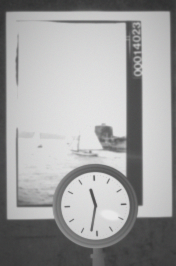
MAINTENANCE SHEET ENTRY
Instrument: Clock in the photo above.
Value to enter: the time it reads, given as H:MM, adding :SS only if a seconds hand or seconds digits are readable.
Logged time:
11:32
